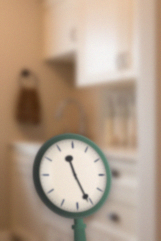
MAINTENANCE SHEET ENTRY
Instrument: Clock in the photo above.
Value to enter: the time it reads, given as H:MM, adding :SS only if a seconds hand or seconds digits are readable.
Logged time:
11:26
